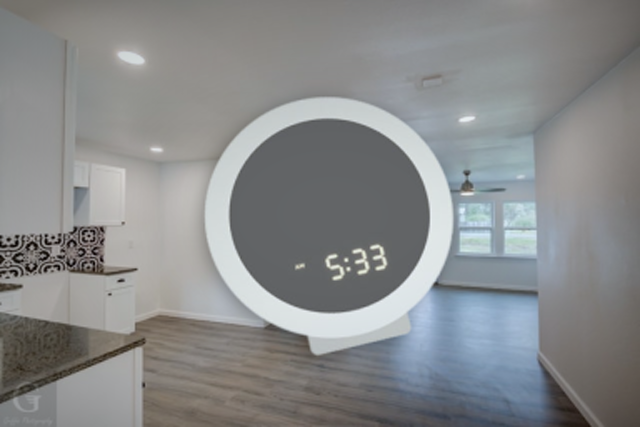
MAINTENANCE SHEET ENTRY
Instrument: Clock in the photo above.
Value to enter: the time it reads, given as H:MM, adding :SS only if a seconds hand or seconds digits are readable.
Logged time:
5:33
